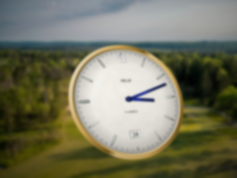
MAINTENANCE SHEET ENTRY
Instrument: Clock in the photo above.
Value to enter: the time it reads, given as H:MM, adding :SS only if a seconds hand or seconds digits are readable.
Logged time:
3:12
